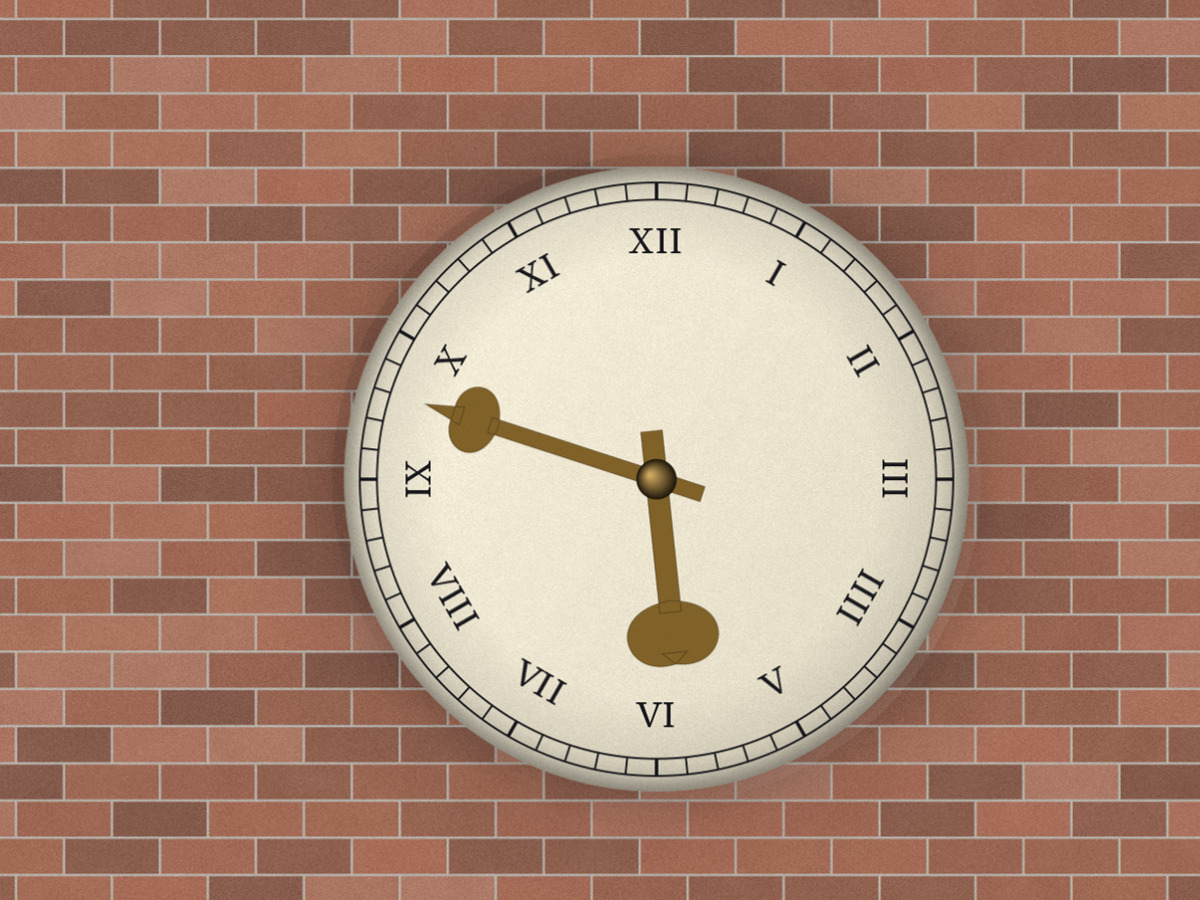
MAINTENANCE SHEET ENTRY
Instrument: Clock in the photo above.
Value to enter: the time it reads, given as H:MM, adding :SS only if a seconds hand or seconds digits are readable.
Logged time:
5:48
